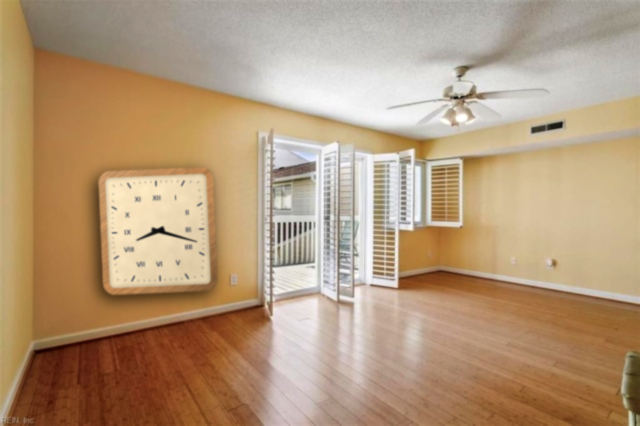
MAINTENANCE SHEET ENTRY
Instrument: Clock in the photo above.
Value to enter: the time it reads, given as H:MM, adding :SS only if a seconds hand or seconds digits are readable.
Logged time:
8:18
